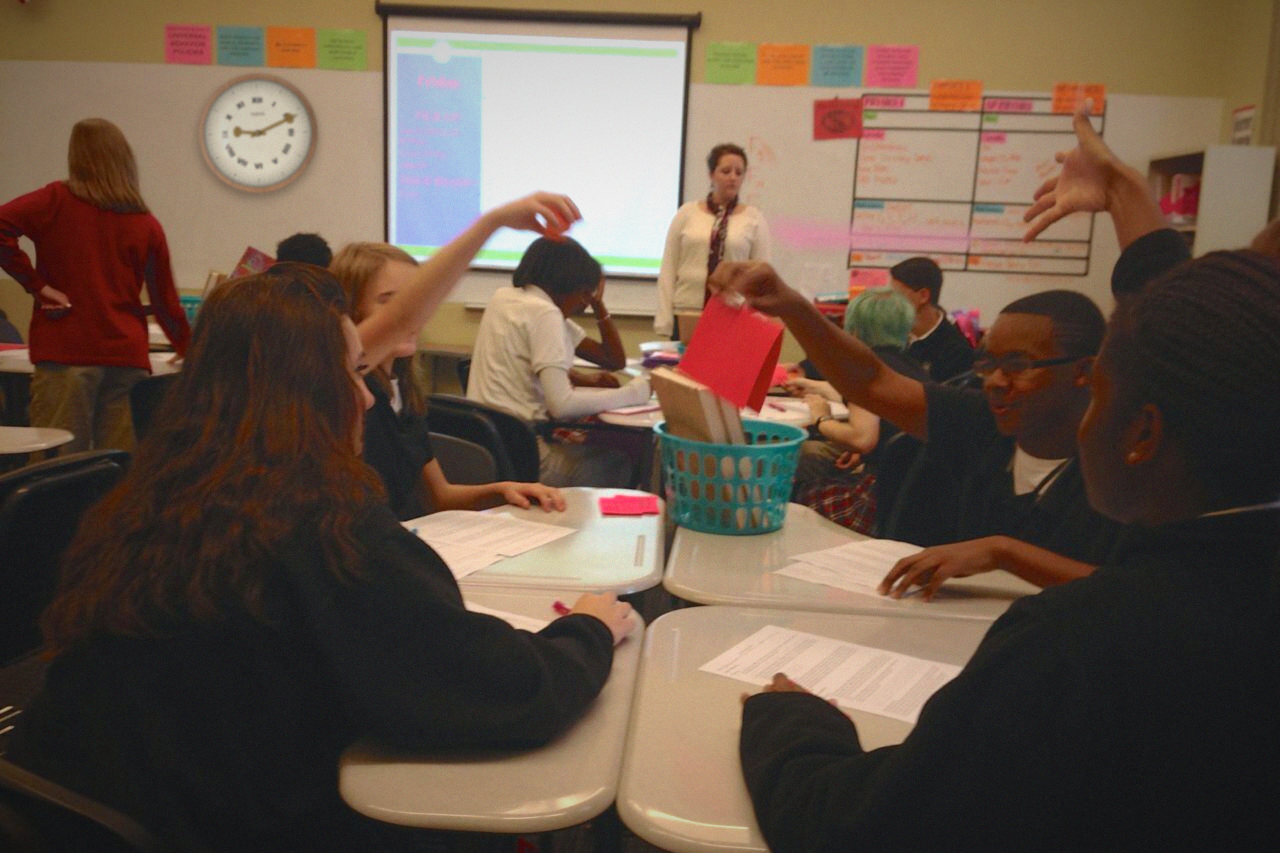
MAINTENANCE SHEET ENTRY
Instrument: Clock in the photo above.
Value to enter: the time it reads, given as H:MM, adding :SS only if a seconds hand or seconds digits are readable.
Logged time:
9:11
